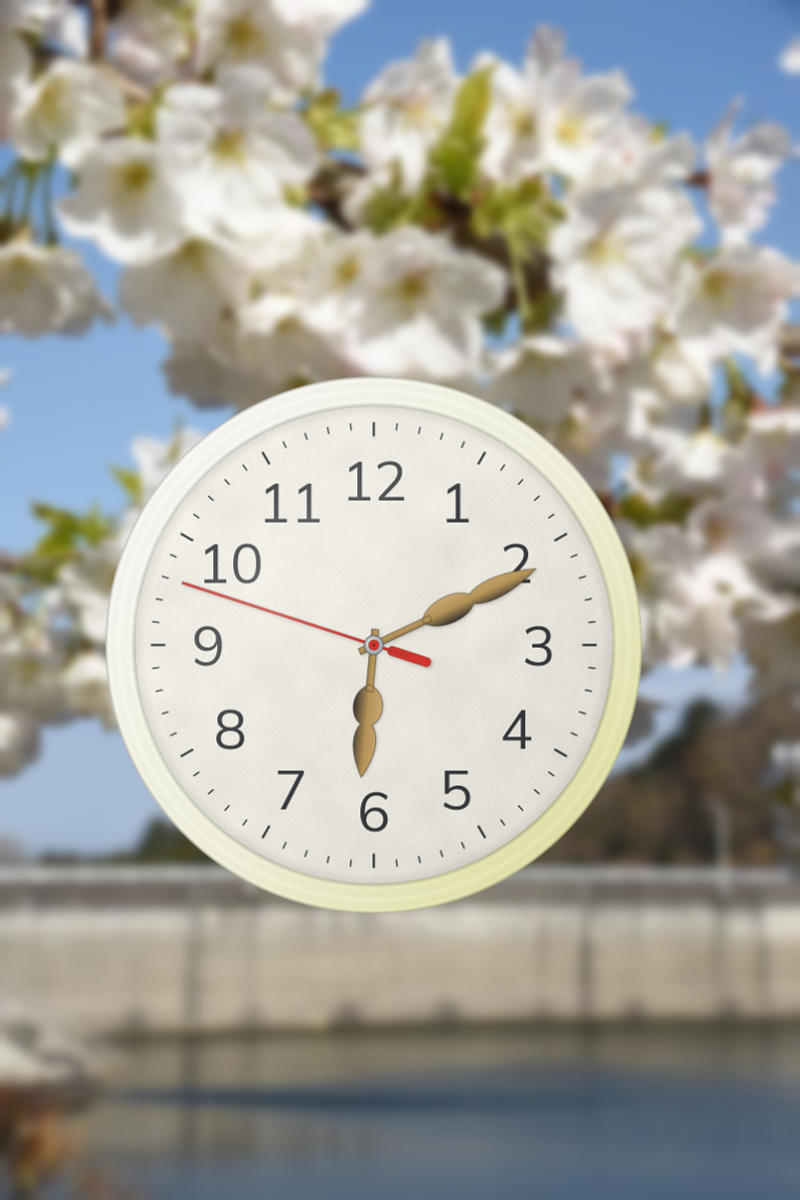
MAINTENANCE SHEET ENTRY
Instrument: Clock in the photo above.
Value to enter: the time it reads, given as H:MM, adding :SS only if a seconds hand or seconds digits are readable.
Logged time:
6:10:48
